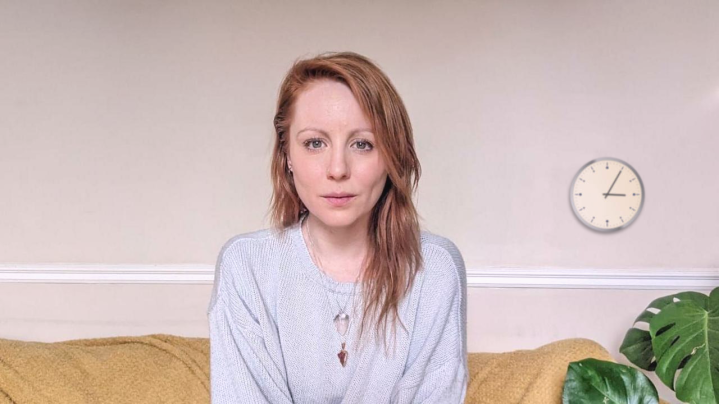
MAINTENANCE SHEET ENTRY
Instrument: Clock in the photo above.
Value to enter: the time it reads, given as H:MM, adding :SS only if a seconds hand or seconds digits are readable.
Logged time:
3:05
